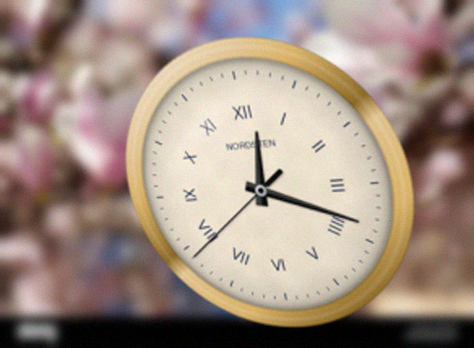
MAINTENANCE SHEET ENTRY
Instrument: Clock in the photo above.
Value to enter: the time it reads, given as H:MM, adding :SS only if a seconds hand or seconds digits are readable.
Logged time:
12:18:39
